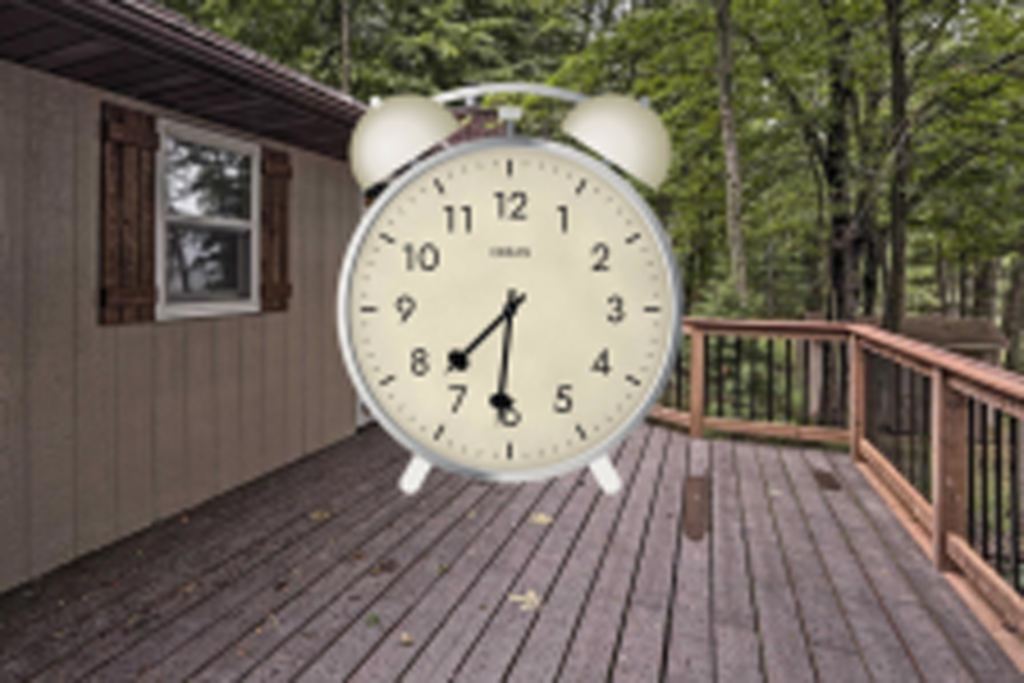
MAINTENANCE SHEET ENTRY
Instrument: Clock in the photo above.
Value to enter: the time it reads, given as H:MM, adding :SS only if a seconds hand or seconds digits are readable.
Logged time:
7:31
